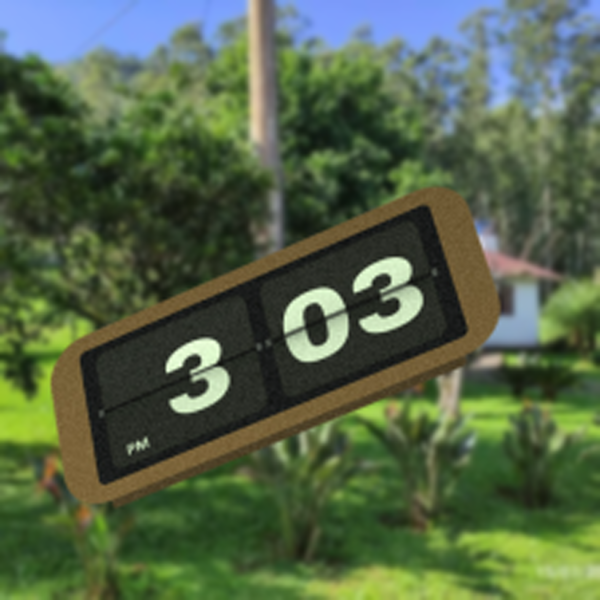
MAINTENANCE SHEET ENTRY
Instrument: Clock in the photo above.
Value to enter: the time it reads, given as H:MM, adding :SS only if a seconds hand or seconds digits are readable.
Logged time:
3:03
